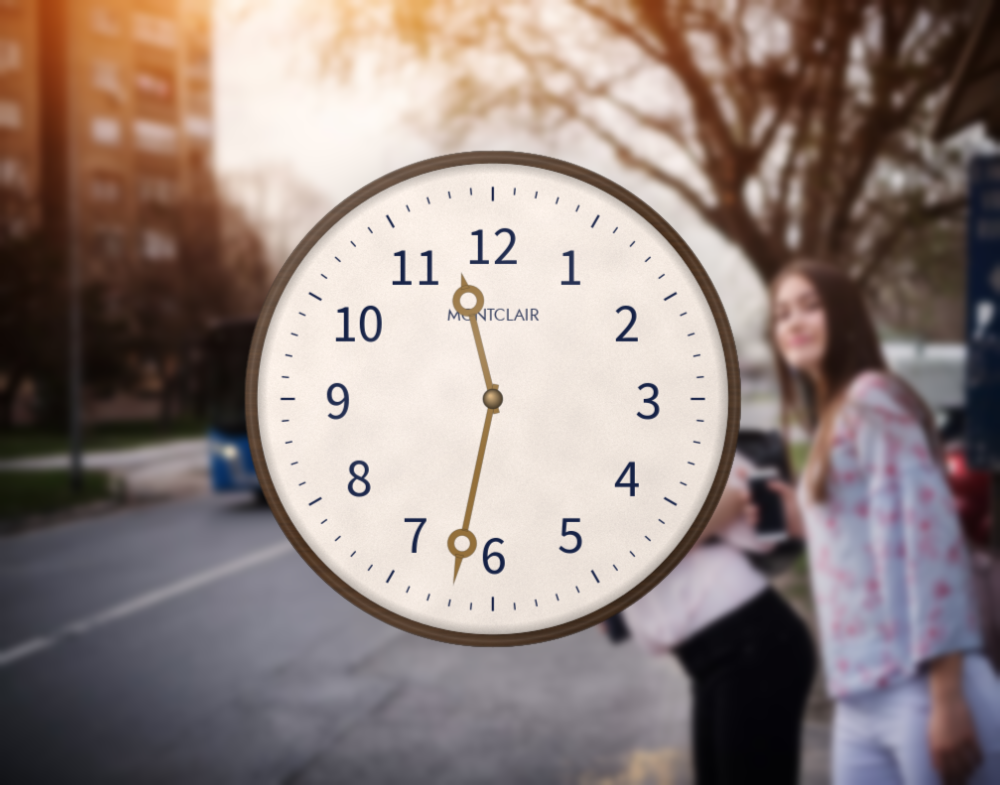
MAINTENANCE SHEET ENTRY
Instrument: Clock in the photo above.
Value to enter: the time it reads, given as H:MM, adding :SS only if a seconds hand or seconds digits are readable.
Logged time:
11:32
